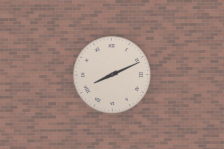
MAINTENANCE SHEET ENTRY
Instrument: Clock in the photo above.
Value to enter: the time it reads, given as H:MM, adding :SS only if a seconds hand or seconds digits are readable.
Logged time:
8:11
